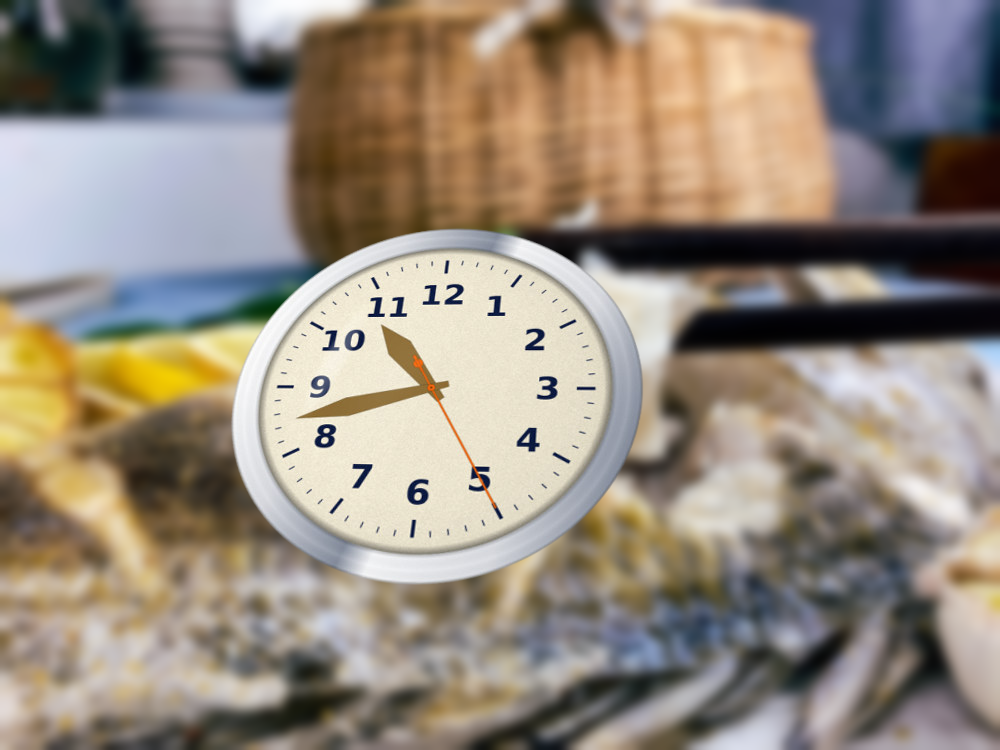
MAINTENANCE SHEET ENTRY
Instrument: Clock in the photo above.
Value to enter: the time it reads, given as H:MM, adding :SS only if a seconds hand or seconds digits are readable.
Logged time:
10:42:25
